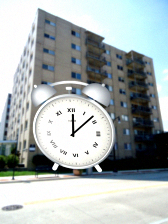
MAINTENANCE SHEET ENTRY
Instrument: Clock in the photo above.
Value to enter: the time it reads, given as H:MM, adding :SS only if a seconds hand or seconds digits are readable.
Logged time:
12:08
